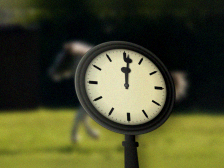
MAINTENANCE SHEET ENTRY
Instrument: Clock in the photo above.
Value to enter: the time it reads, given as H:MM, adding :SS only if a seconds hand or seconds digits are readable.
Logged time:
12:01
